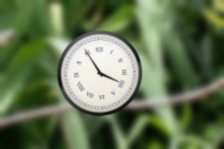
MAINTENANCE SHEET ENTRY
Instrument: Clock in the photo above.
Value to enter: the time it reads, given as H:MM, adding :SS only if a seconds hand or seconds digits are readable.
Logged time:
3:55
